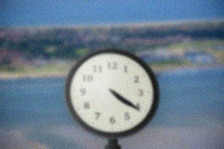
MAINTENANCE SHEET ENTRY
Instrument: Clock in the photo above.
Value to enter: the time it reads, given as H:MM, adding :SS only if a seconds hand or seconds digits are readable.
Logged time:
4:21
